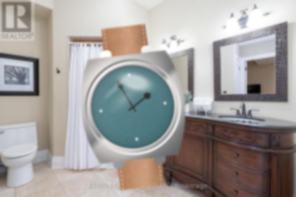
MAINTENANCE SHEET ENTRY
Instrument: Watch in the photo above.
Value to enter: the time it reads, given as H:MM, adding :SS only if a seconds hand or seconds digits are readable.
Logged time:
1:56
